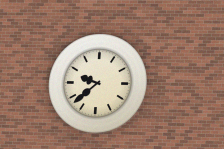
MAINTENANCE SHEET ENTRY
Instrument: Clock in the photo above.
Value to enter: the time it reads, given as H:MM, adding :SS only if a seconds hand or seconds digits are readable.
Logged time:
9:38
